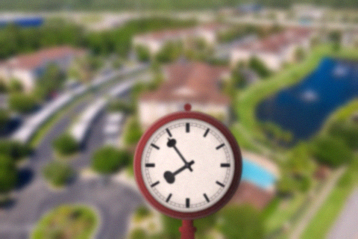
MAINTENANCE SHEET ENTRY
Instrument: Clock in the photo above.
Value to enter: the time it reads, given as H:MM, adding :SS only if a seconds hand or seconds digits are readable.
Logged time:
7:54
